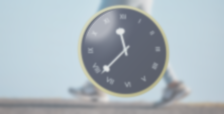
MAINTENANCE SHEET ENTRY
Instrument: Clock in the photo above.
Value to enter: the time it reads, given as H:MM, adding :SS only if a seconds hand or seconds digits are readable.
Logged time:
11:38
